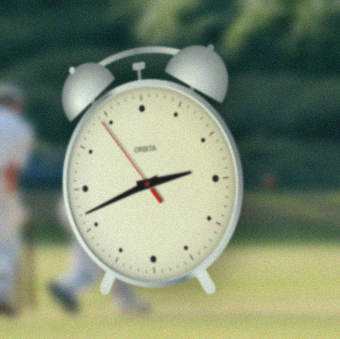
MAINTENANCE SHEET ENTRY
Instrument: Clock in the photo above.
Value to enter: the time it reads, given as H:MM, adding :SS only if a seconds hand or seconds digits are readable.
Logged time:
2:41:54
